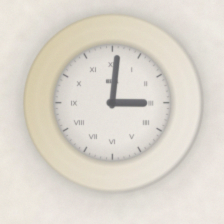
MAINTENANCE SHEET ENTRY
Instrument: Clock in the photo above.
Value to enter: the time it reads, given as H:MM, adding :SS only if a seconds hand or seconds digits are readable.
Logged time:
3:01
